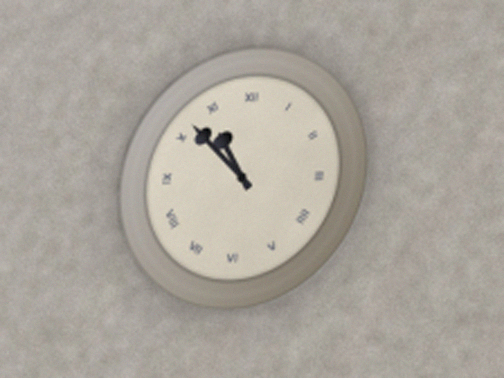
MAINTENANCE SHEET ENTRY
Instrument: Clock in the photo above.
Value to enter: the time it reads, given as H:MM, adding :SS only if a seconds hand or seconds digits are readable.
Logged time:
10:52
